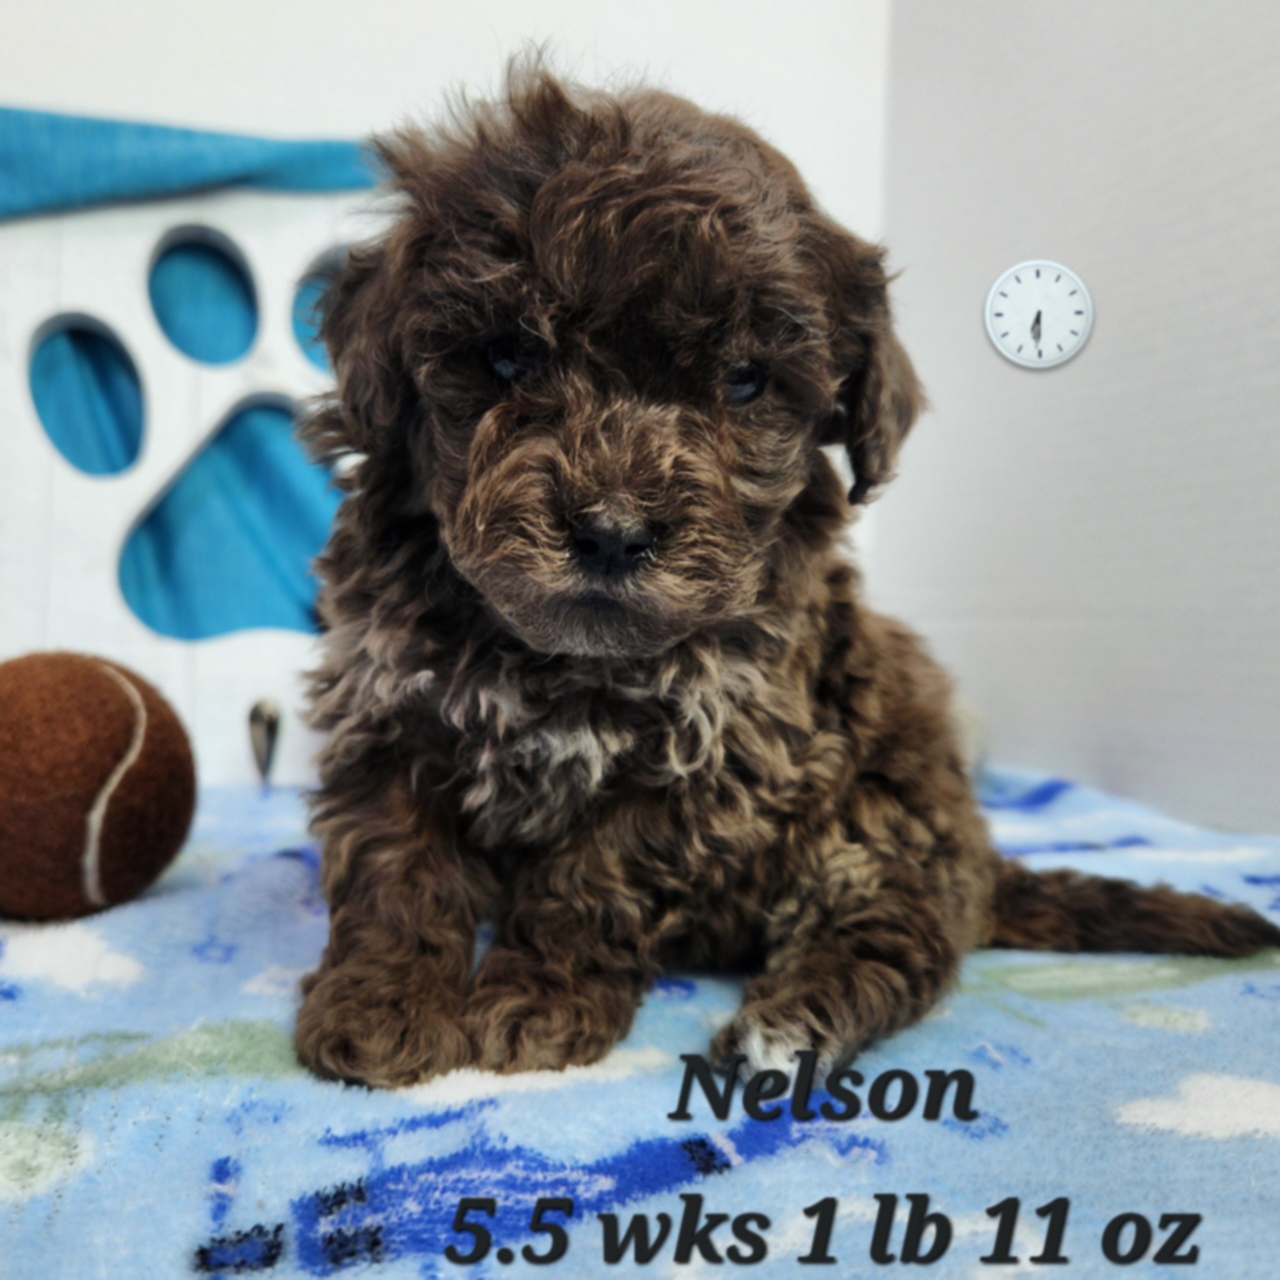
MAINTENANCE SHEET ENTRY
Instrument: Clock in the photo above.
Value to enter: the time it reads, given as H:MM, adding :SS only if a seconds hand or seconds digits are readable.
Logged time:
6:31
